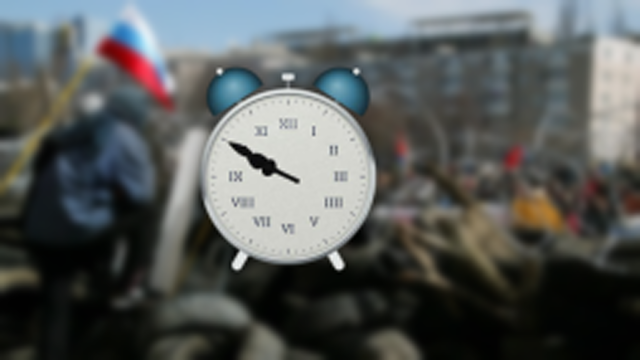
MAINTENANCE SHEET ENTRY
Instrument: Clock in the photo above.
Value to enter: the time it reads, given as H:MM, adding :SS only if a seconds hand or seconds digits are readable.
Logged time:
9:50
